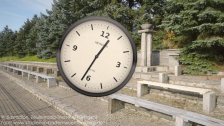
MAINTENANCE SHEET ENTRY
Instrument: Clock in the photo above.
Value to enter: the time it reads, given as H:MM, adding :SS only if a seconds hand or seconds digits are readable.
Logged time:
12:32
